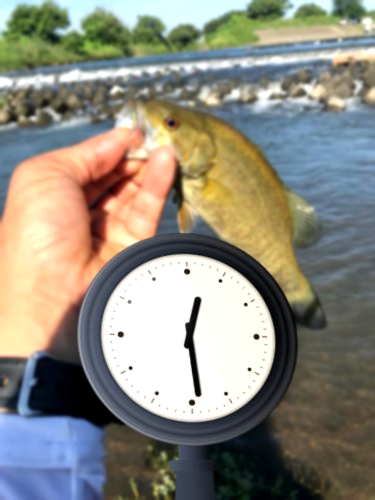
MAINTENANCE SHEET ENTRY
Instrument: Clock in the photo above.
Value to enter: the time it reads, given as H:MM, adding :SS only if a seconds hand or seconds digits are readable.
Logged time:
12:29
